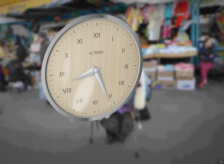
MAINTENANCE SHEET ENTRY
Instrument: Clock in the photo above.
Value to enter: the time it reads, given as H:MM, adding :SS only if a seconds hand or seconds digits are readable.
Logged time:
8:26
